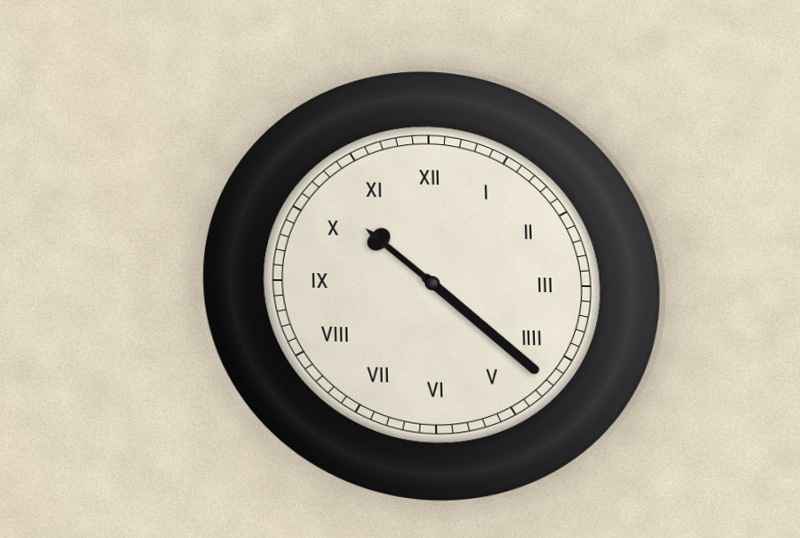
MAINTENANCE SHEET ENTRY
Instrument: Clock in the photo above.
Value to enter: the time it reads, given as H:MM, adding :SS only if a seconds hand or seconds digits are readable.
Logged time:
10:22
